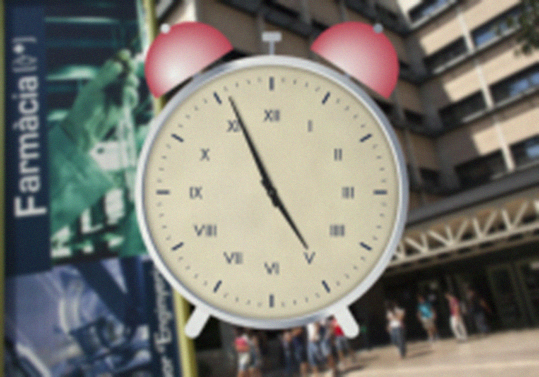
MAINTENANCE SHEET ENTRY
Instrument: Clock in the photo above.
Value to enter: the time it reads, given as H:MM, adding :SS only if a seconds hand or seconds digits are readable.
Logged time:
4:56
